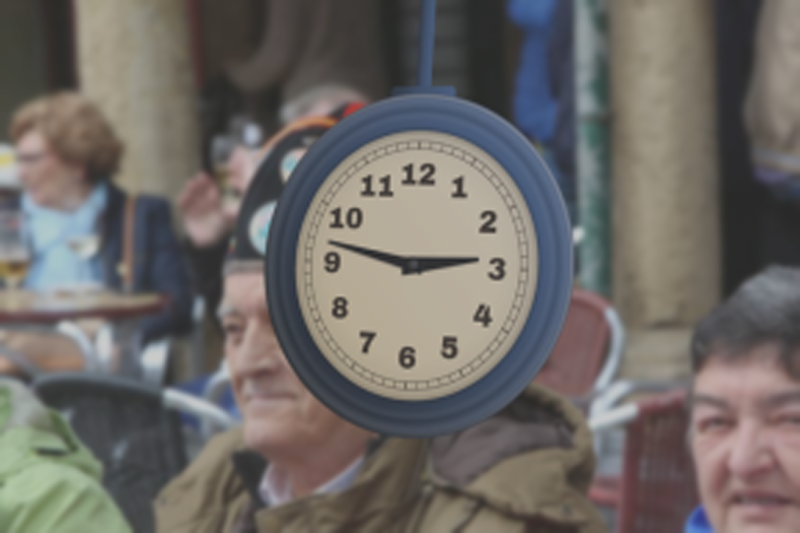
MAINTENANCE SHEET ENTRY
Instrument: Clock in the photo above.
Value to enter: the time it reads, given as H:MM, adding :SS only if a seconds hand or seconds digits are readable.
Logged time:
2:47
